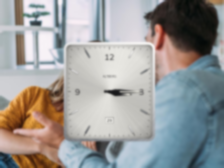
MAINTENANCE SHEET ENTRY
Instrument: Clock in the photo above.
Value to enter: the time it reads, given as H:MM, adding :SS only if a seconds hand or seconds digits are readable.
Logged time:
3:15
